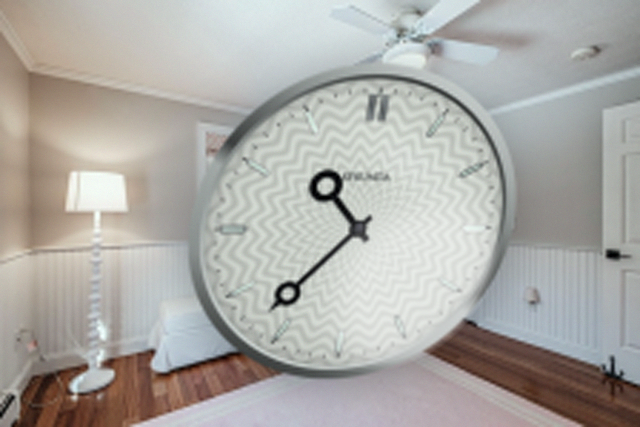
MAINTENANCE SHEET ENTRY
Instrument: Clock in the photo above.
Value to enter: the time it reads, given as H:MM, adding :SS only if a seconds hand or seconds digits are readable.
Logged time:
10:37
